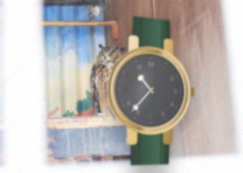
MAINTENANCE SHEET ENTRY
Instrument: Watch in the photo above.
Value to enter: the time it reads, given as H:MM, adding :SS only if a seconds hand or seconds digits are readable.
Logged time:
10:37
